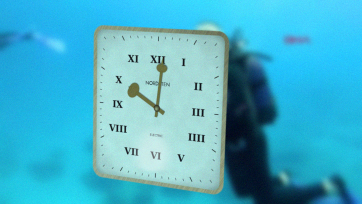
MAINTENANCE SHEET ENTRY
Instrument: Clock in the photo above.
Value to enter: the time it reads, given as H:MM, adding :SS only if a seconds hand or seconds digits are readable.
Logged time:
10:01
